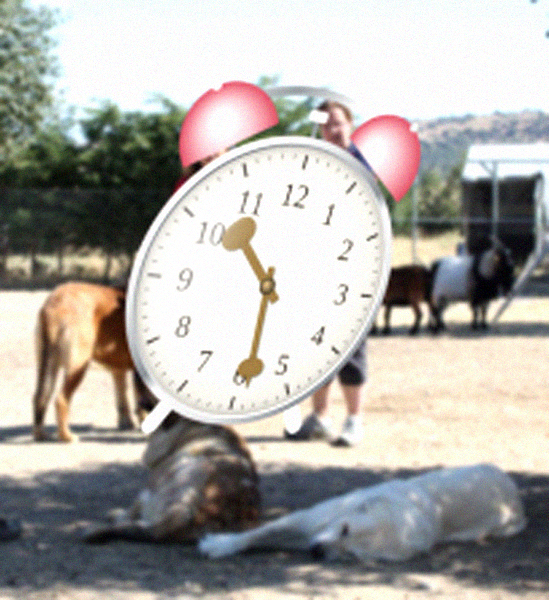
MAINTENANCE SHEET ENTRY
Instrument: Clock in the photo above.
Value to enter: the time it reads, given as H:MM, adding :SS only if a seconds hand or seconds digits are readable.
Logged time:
10:29
